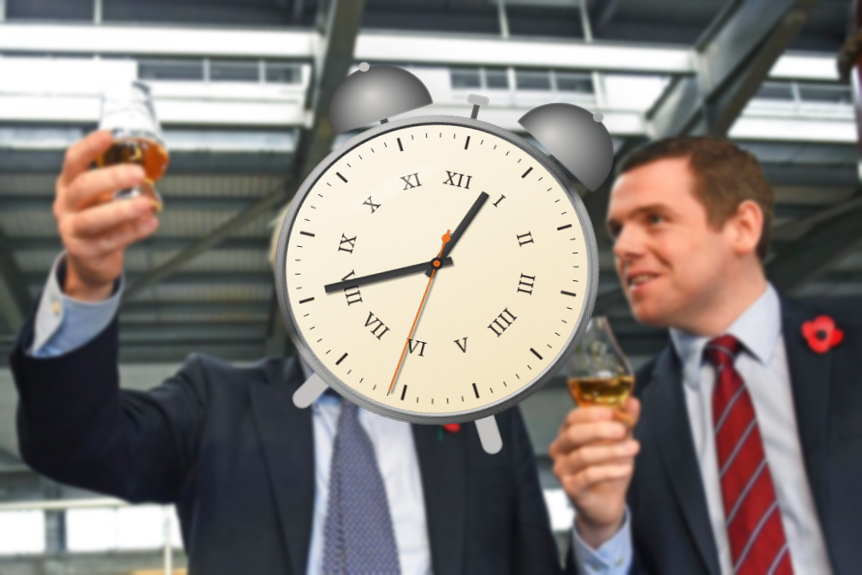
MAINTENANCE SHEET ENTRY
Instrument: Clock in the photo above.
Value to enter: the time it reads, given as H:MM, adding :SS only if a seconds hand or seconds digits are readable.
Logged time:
12:40:31
